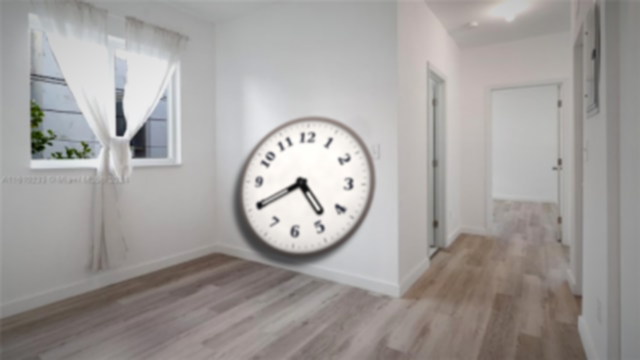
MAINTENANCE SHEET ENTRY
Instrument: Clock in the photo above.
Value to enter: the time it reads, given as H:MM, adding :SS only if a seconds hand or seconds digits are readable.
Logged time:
4:40
